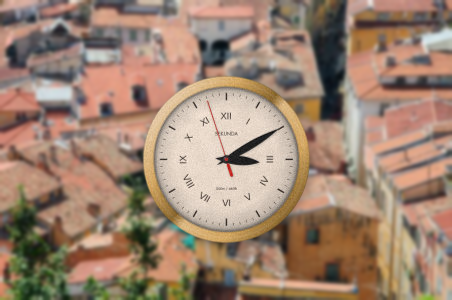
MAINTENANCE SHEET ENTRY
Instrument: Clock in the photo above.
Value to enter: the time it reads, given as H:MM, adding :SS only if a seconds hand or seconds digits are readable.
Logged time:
3:09:57
